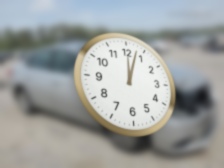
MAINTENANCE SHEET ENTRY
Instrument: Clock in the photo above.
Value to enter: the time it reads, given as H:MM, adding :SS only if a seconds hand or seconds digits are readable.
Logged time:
12:03
